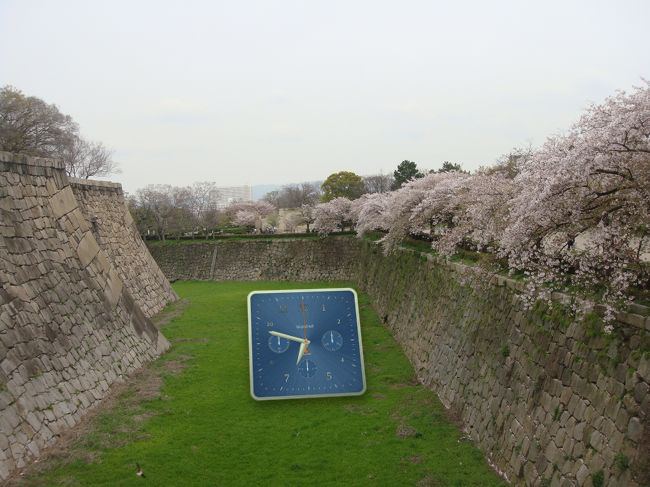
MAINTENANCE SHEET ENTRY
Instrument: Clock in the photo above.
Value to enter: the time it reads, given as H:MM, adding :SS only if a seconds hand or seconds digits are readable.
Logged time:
6:48
